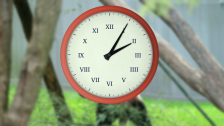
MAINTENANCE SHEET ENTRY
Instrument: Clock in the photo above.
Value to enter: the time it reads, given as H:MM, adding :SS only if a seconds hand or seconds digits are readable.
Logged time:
2:05
